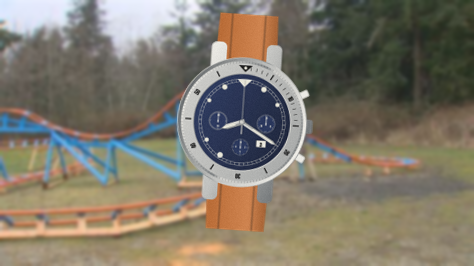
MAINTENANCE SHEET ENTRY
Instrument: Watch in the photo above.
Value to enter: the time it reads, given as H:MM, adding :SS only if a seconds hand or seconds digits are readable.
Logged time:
8:20
